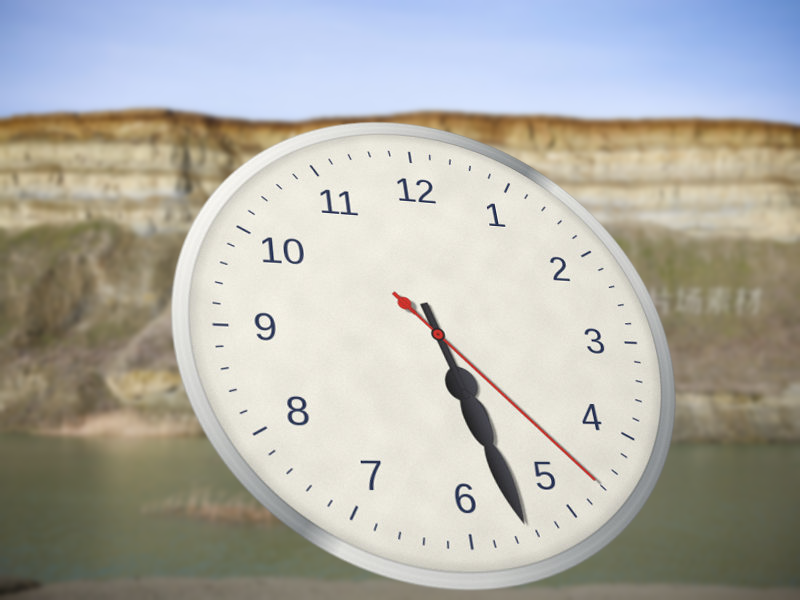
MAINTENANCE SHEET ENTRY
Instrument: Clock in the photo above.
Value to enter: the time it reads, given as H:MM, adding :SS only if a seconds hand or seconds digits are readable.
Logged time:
5:27:23
